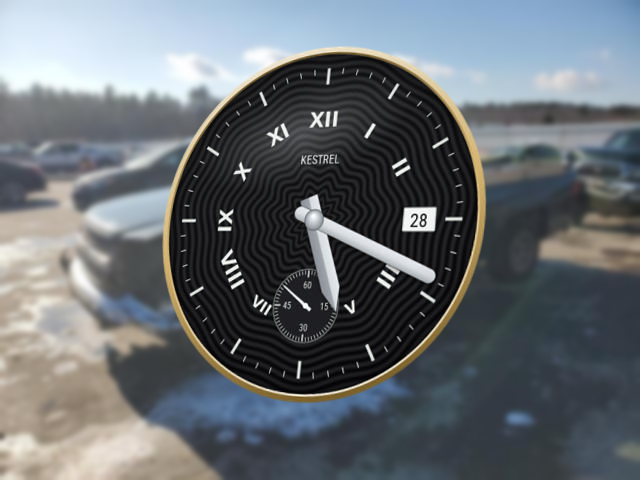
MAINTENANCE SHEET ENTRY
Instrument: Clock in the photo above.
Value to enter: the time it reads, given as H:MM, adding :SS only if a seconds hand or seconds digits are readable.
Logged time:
5:18:51
